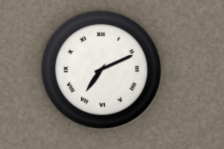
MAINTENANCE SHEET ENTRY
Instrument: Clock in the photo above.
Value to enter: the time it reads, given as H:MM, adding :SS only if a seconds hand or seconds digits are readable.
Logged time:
7:11
